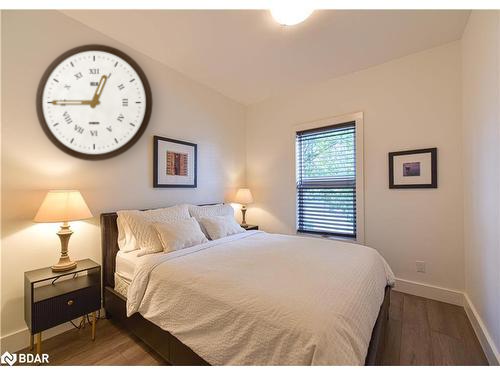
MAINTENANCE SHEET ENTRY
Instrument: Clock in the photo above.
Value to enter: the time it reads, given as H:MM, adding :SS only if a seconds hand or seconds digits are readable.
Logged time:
12:45
